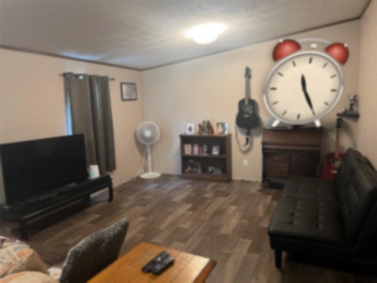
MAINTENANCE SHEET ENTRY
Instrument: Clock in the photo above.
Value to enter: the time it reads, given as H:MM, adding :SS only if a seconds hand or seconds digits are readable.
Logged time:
11:25
